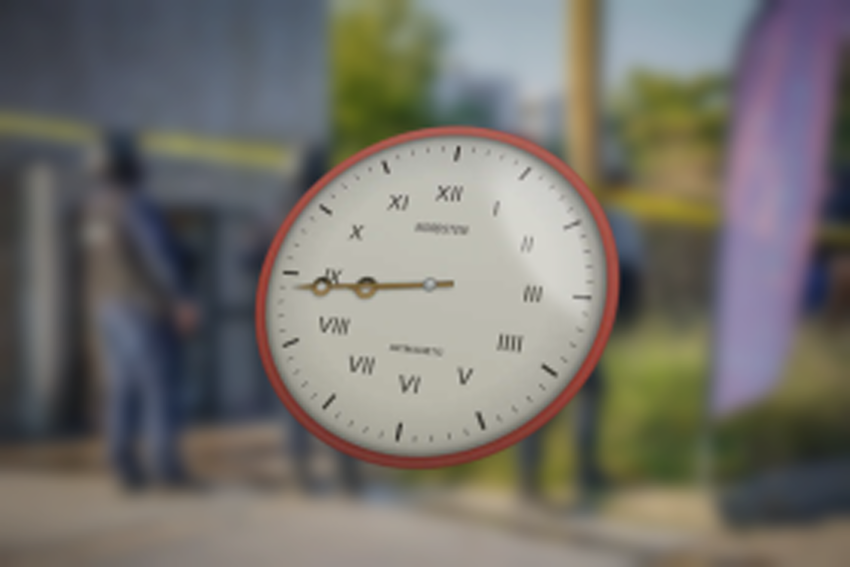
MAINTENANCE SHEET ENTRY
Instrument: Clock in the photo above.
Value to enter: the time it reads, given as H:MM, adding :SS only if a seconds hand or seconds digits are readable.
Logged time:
8:44
